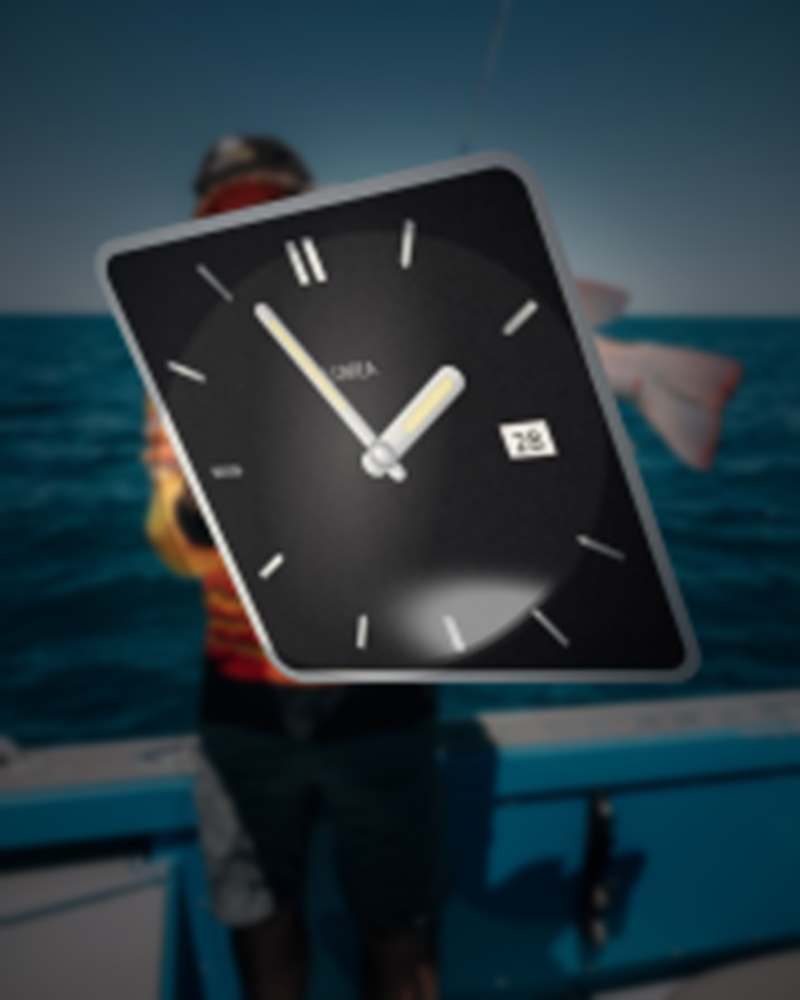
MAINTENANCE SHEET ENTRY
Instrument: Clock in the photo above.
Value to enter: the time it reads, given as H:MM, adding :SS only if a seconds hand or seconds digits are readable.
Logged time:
1:56
